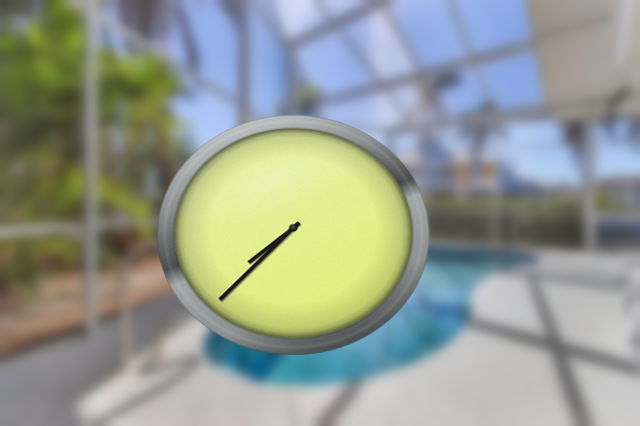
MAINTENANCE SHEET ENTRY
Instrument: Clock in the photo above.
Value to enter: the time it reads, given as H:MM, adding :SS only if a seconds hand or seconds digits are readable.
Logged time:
7:37
